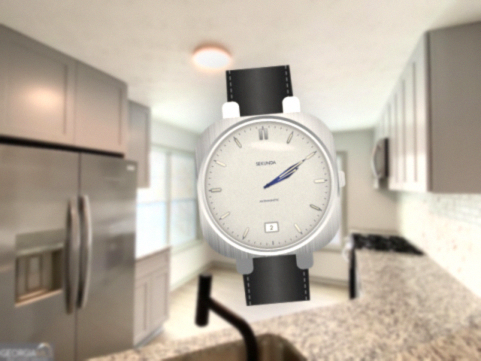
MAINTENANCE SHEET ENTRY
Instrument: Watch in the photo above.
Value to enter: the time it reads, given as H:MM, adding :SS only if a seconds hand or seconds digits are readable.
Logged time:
2:10
